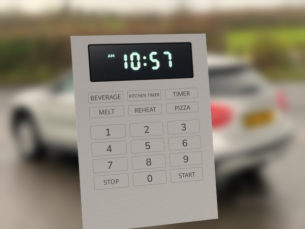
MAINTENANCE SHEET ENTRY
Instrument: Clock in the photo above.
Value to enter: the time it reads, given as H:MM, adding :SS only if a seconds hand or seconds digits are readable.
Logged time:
10:57
